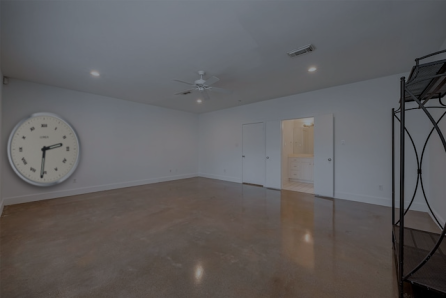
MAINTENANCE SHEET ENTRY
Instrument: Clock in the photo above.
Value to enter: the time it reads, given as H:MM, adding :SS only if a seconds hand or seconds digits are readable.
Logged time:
2:31
